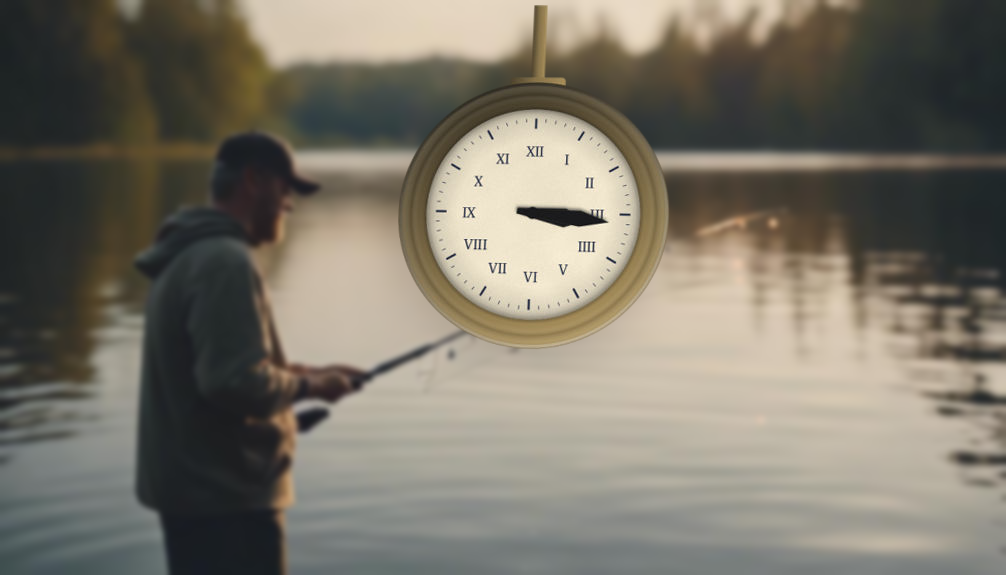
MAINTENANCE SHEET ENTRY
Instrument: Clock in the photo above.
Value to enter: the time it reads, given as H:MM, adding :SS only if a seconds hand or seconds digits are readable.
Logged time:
3:16
